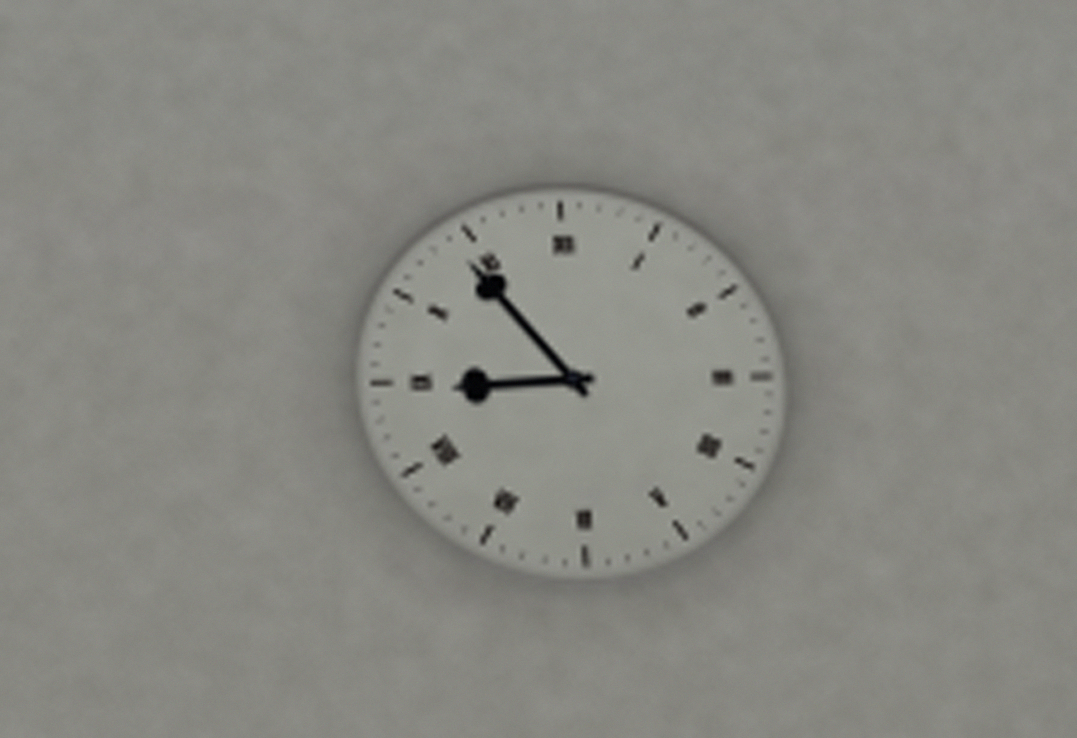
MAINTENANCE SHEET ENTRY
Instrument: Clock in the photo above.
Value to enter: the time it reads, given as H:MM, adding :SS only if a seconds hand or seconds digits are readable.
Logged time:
8:54
